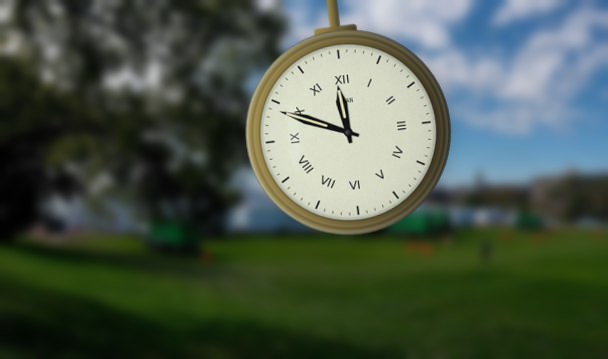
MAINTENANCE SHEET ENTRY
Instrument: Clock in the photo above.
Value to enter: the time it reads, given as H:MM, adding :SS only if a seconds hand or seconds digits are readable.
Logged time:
11:49
